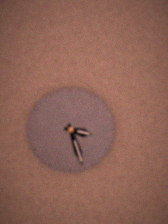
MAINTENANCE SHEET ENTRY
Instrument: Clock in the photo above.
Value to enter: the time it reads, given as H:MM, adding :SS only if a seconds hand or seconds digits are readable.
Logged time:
3:27
